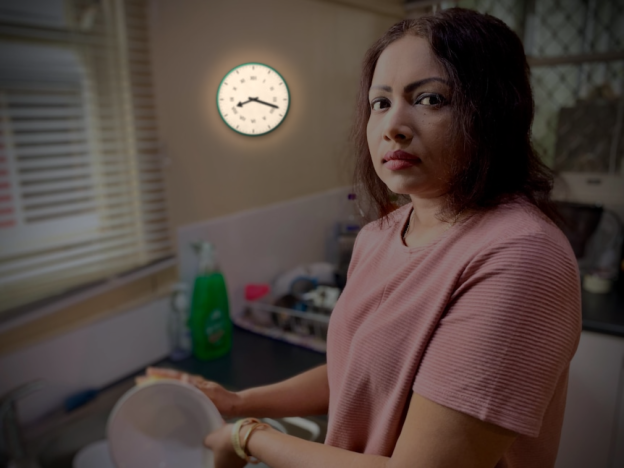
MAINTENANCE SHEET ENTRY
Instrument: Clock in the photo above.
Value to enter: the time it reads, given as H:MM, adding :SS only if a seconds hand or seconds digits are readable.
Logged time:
8:18
